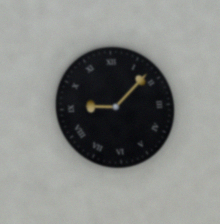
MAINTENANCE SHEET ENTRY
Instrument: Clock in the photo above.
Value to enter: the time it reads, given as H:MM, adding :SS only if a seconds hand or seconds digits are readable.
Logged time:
9:08
